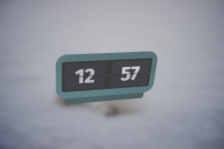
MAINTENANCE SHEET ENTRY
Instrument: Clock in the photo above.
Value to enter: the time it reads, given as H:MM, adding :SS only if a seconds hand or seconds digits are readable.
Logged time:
12:57
